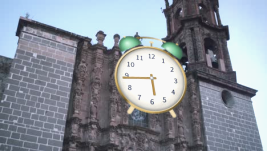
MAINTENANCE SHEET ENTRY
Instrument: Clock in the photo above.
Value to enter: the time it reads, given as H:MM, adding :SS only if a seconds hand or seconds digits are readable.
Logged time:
5:44
